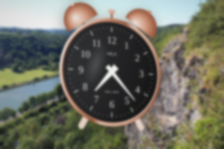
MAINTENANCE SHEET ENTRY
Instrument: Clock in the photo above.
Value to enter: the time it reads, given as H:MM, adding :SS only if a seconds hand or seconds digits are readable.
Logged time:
7:23
